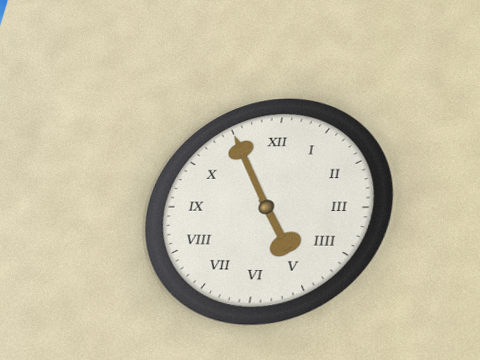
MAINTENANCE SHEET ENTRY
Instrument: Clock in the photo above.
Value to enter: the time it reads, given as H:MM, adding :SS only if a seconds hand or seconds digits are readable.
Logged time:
4:55
